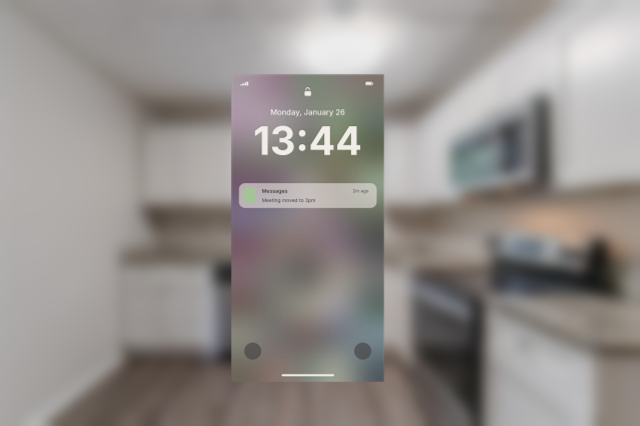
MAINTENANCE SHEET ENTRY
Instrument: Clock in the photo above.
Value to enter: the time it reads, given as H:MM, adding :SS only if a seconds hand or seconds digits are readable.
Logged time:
13:44
